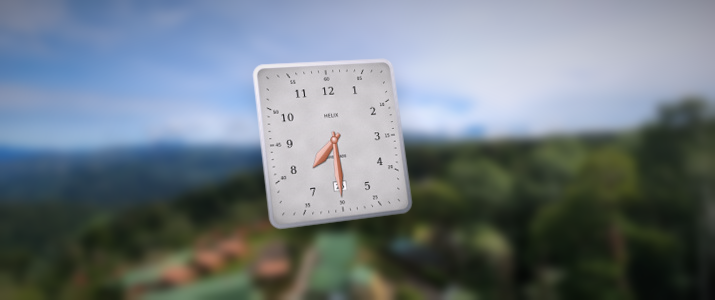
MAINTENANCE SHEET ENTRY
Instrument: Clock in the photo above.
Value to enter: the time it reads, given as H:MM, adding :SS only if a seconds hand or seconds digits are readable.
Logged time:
7:30
